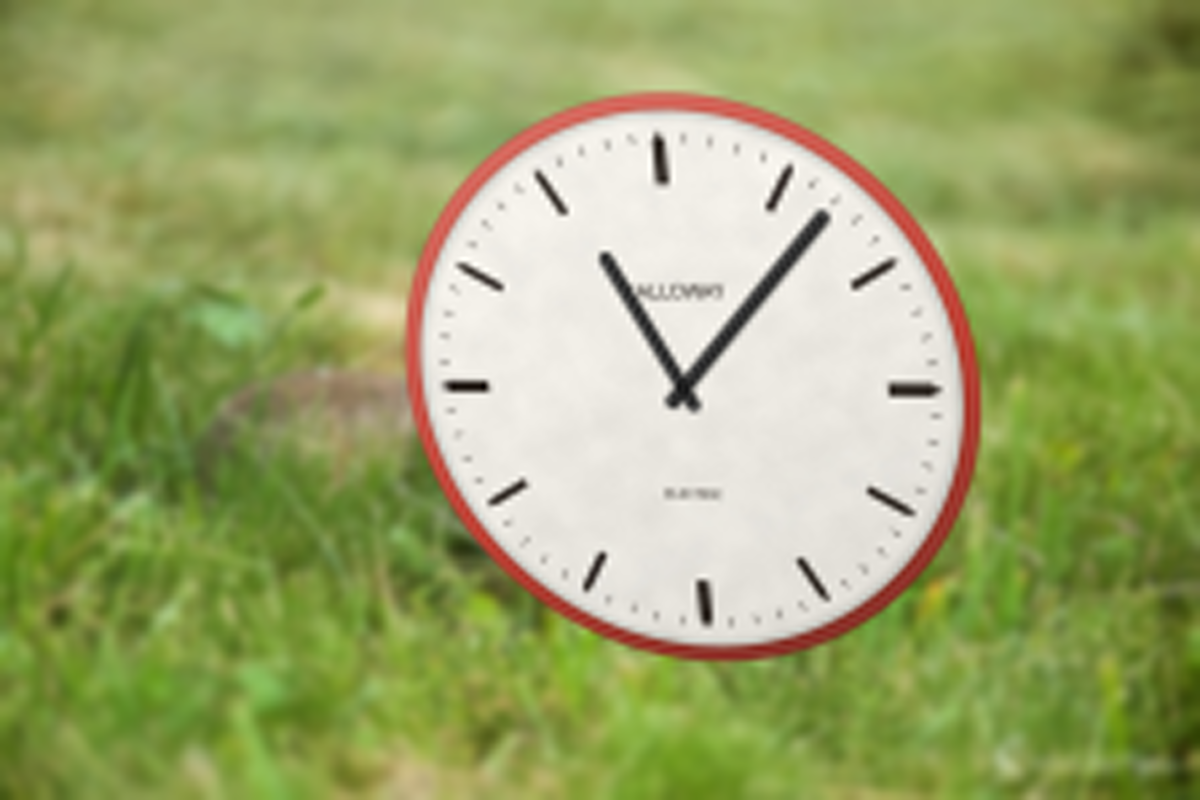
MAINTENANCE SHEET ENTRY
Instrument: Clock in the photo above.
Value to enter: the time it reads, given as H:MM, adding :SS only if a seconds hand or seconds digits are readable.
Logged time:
11:07
